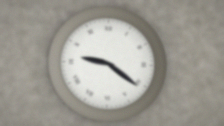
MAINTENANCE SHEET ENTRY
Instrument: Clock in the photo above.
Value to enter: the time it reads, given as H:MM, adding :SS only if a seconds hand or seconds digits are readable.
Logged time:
9:21
